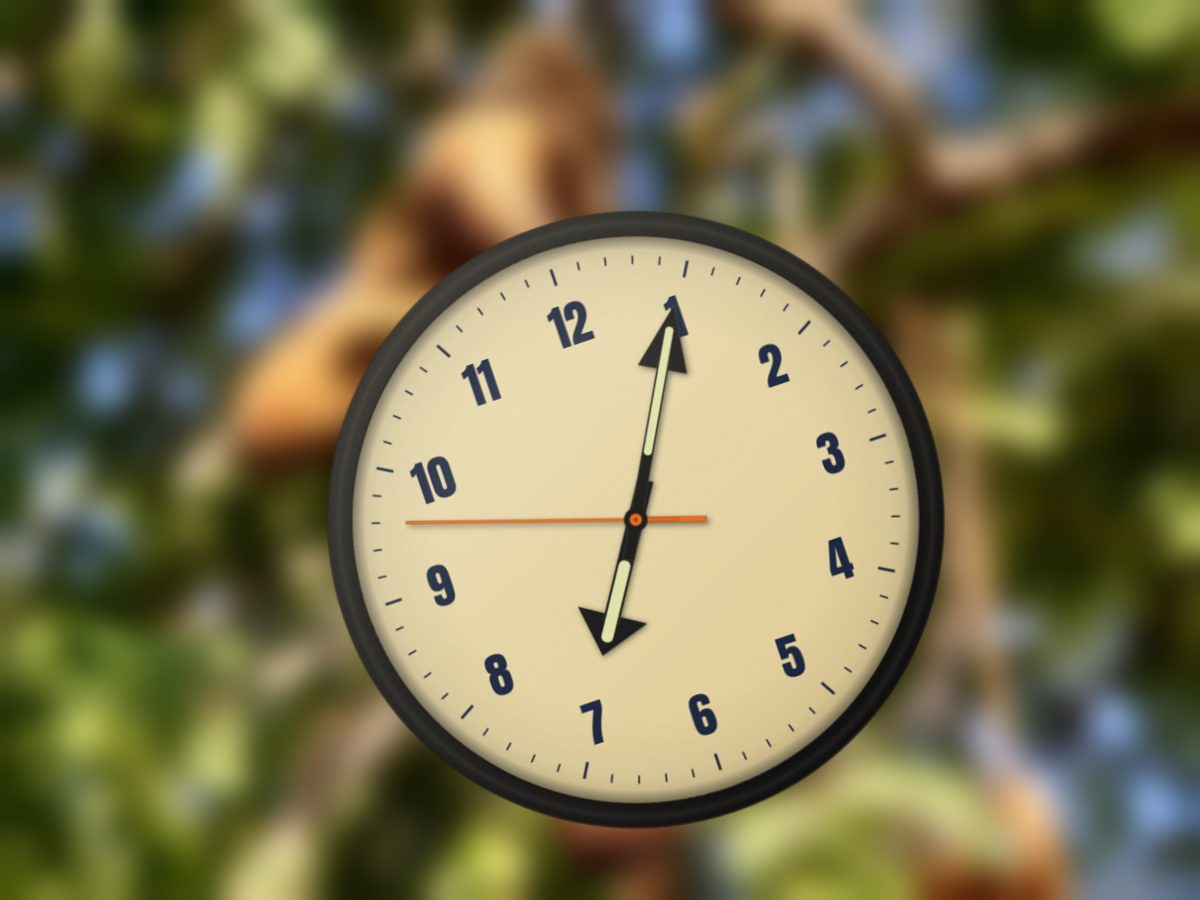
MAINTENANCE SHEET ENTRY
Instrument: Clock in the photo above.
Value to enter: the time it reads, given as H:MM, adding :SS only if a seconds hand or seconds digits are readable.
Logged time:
7:04:48
